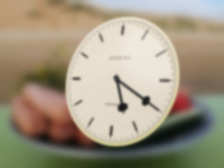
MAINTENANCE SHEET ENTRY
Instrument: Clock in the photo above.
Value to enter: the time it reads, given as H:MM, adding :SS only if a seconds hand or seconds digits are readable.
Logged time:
5:20
